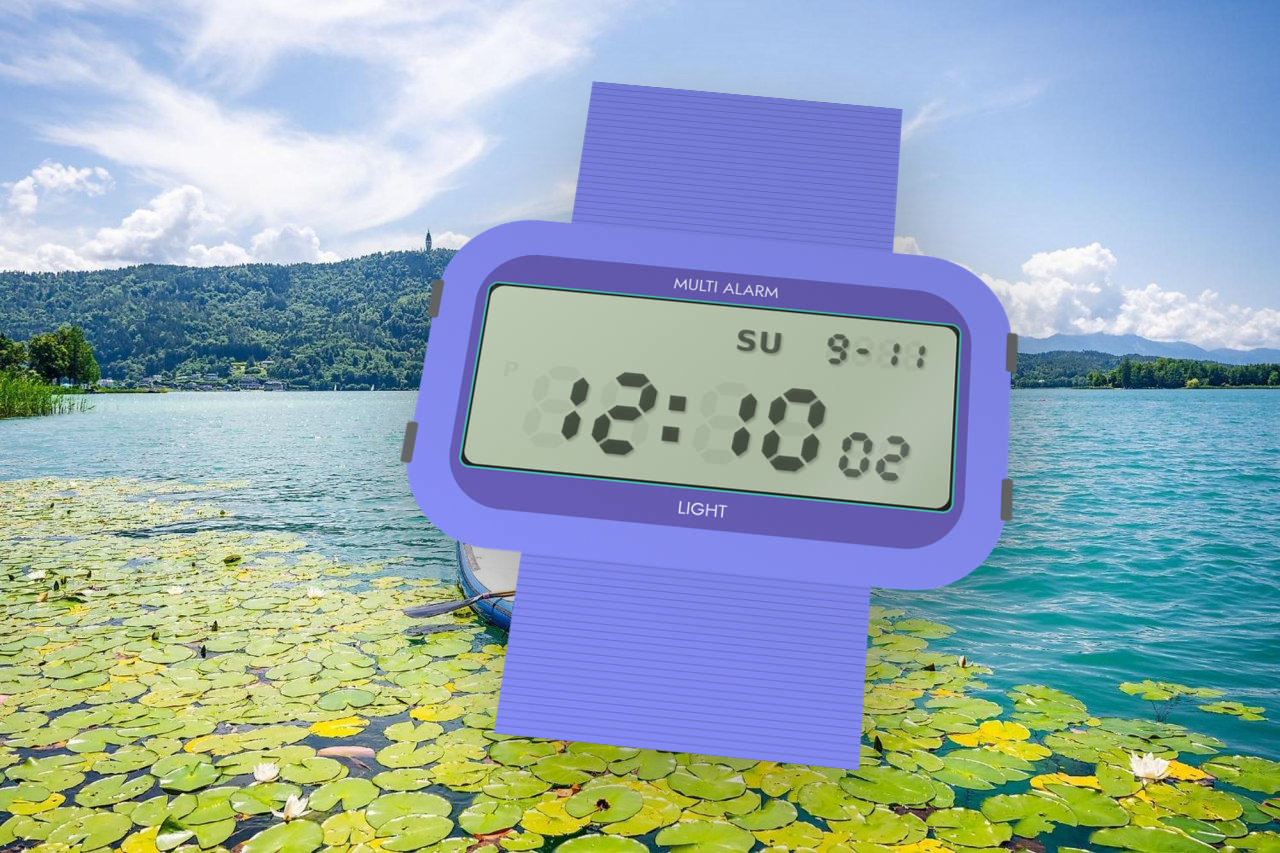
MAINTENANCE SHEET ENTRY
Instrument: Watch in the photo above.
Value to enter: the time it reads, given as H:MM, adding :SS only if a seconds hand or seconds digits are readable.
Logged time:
12:10:02
